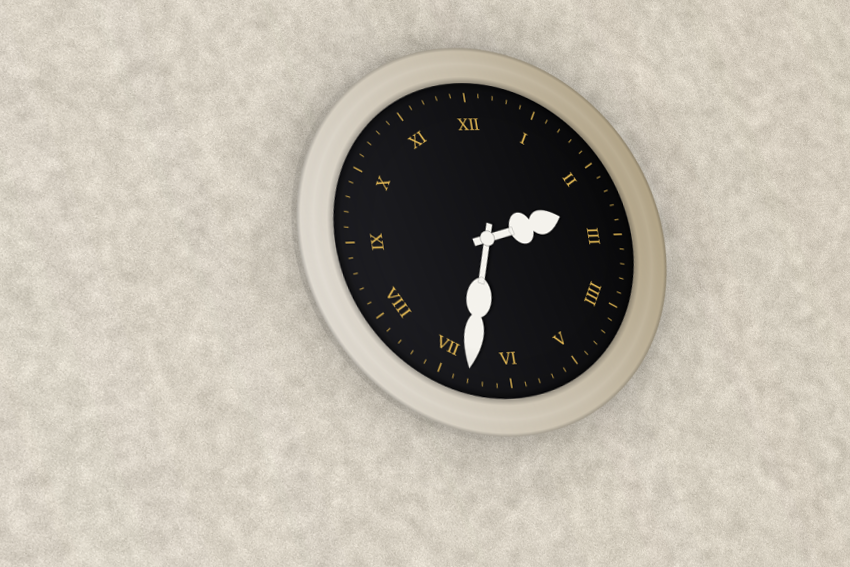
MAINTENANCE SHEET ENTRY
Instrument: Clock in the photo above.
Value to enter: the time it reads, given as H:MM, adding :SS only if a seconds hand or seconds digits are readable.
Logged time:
2:33
